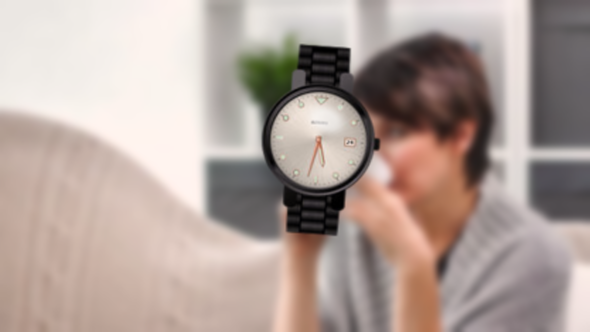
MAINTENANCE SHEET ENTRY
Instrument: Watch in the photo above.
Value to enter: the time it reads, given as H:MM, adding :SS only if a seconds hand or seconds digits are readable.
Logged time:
5:32
